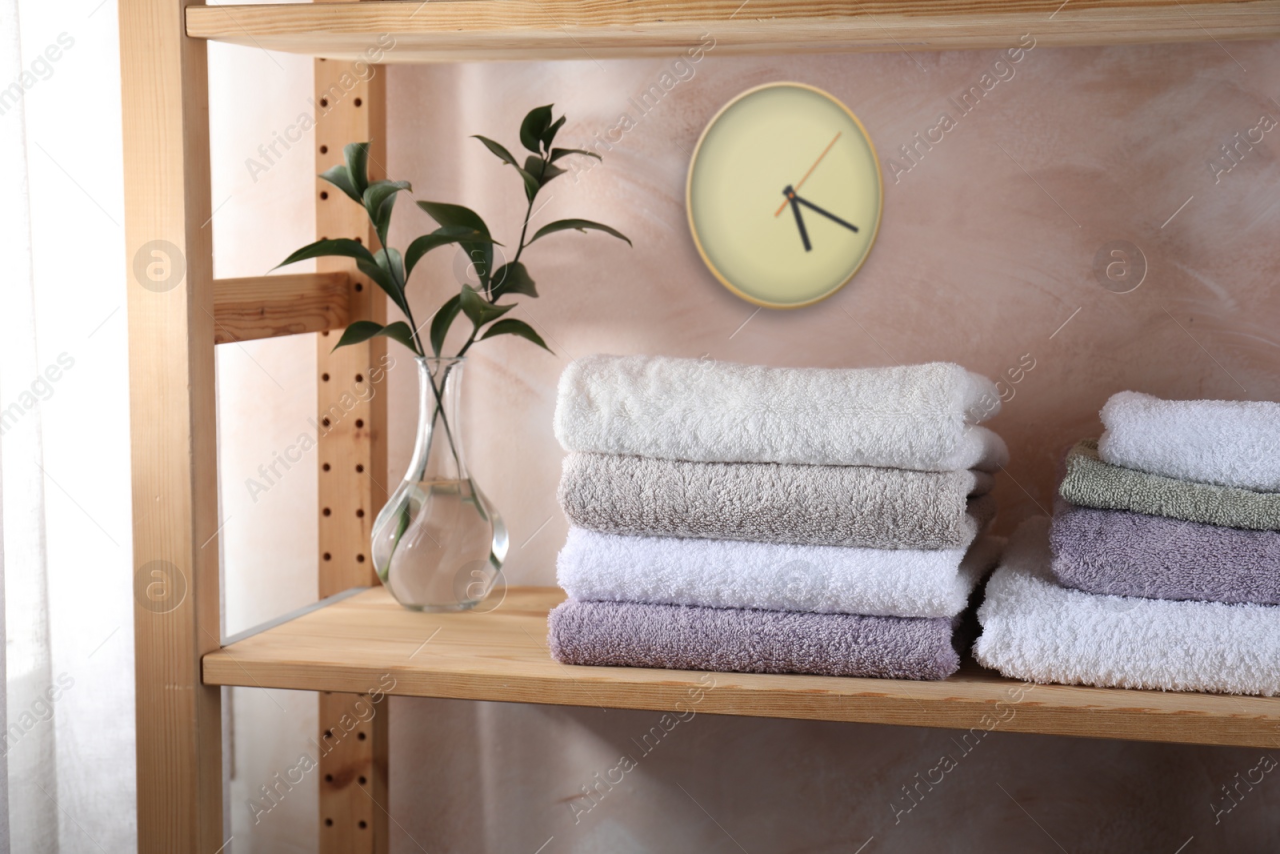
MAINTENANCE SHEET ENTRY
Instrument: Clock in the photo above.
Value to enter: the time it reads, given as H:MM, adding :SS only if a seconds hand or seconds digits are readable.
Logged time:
5:19:07
